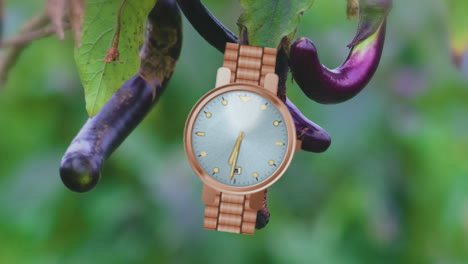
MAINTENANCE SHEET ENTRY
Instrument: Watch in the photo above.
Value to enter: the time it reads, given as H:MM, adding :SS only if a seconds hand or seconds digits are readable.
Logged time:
6:31
